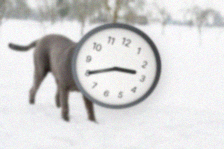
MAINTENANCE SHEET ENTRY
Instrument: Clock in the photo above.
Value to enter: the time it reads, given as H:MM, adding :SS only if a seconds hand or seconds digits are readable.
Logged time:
2:40
